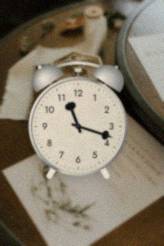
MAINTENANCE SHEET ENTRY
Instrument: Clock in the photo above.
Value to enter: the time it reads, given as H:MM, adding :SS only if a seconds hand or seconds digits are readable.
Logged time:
11:18
